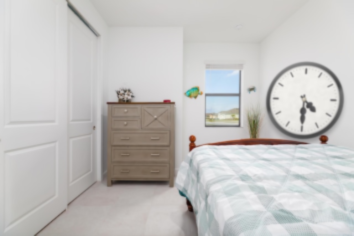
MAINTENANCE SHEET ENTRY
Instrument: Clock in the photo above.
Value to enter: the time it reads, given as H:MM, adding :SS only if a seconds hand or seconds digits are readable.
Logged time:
4:30
